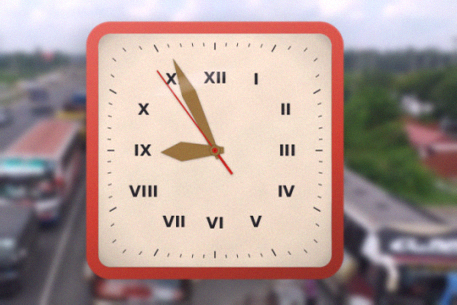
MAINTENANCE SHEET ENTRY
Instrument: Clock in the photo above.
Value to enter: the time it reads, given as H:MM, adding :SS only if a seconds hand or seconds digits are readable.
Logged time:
8:55:54
